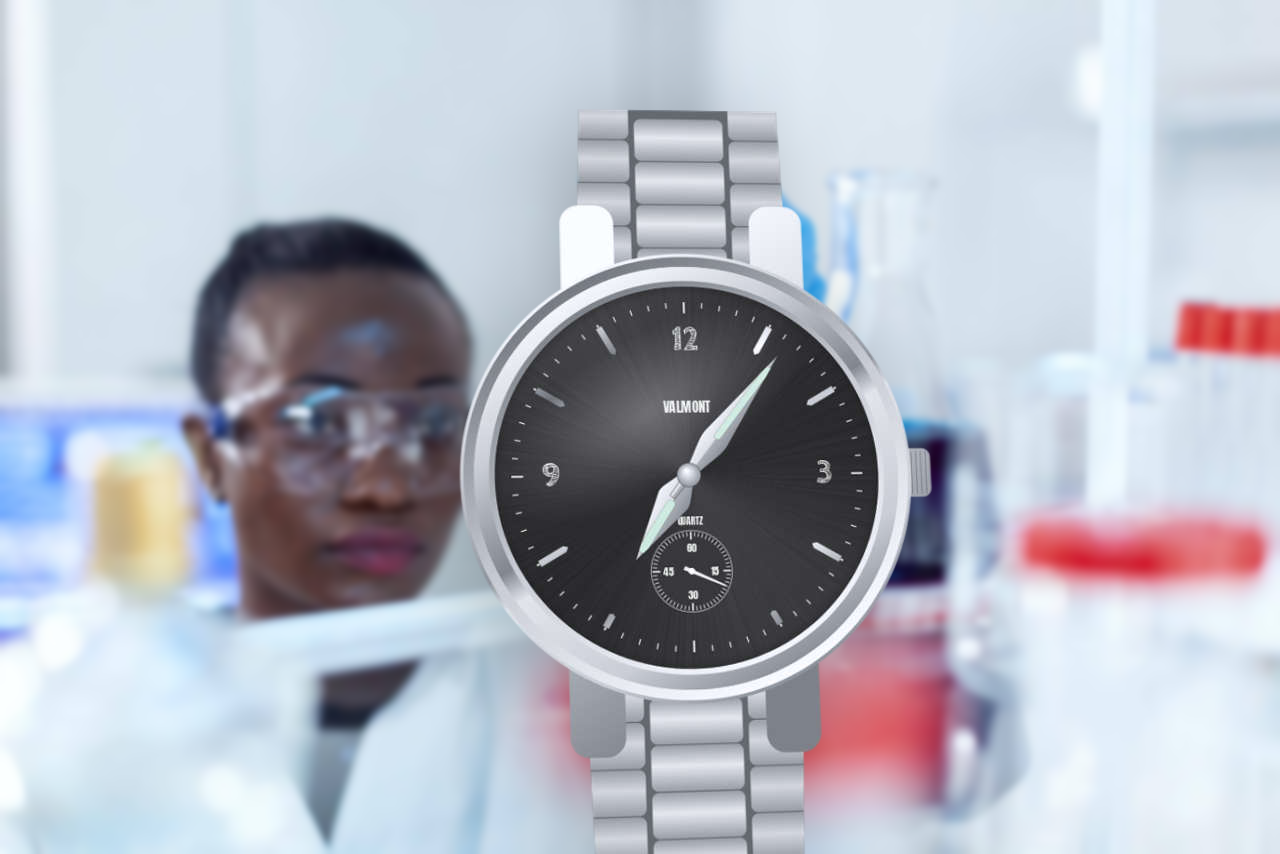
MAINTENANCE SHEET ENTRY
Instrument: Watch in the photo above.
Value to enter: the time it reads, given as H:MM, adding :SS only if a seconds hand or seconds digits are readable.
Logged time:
7:06:19
